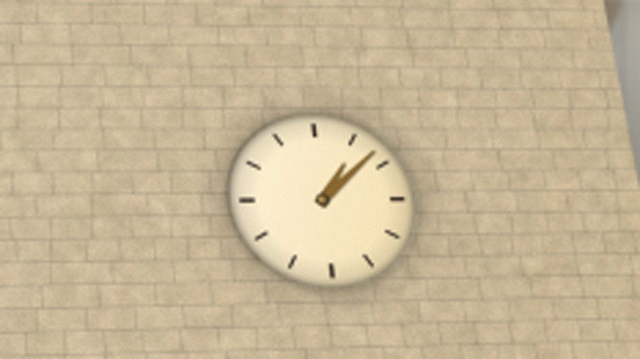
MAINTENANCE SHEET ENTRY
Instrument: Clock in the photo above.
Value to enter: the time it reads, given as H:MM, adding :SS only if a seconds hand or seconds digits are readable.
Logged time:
1:08
